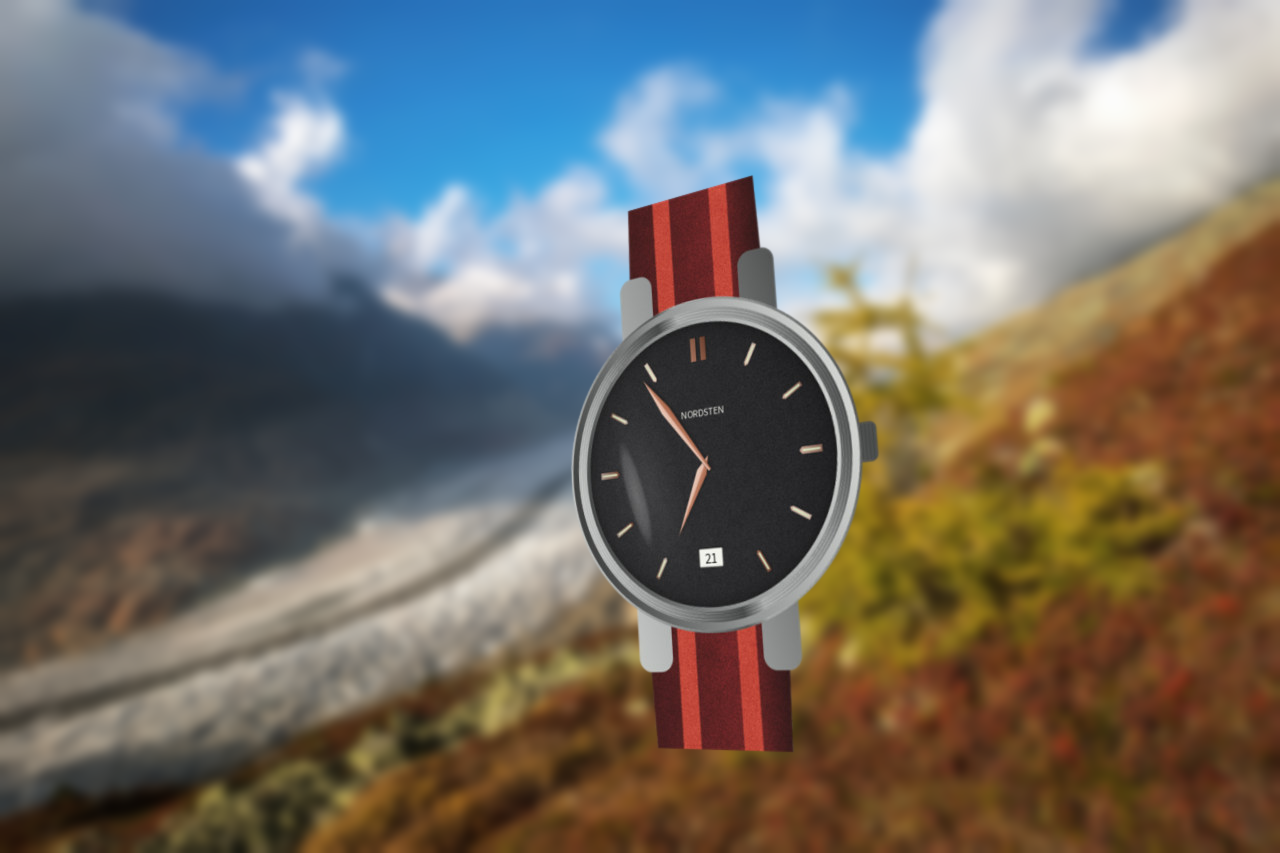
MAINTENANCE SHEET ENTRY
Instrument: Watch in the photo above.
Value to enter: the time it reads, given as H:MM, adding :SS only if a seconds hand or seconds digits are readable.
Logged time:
6:54
